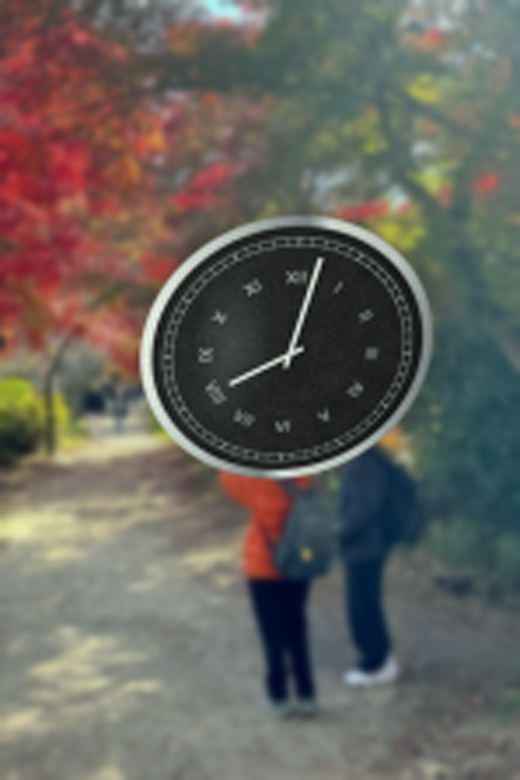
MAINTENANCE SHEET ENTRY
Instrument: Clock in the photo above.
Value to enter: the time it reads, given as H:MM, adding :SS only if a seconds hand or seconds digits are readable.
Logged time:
8:02
